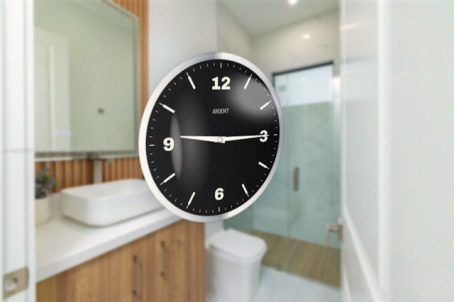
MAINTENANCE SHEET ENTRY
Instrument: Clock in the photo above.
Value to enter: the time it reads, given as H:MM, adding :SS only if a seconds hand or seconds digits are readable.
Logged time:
9:15
